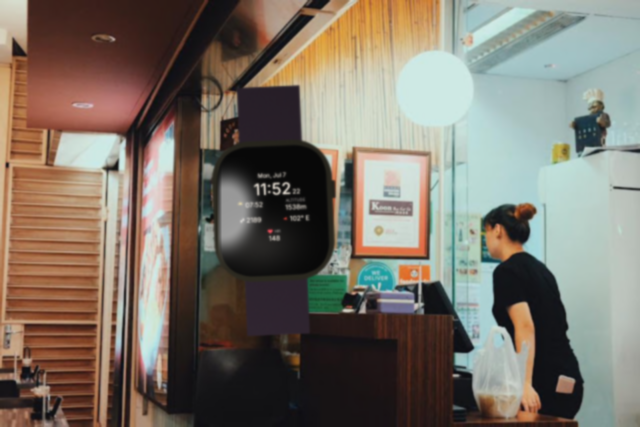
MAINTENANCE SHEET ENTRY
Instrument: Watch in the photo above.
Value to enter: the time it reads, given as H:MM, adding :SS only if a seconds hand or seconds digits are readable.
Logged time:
11:52
